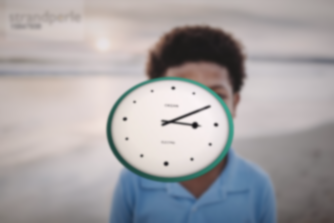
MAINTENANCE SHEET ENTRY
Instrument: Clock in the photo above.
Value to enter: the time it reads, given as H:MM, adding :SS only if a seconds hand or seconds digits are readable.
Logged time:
3:10
